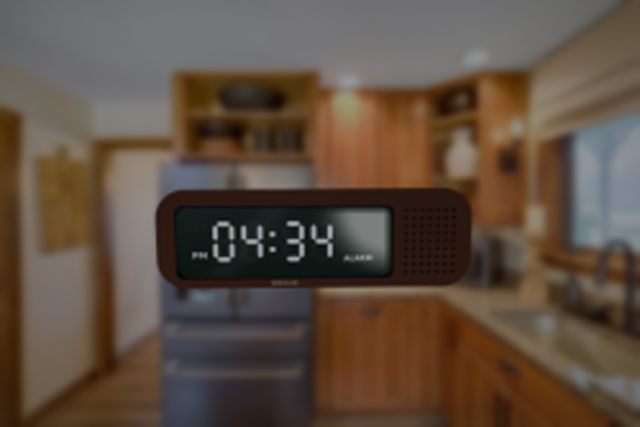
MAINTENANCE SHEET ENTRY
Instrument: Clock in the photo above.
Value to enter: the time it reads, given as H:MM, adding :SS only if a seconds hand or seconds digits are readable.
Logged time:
4:34
